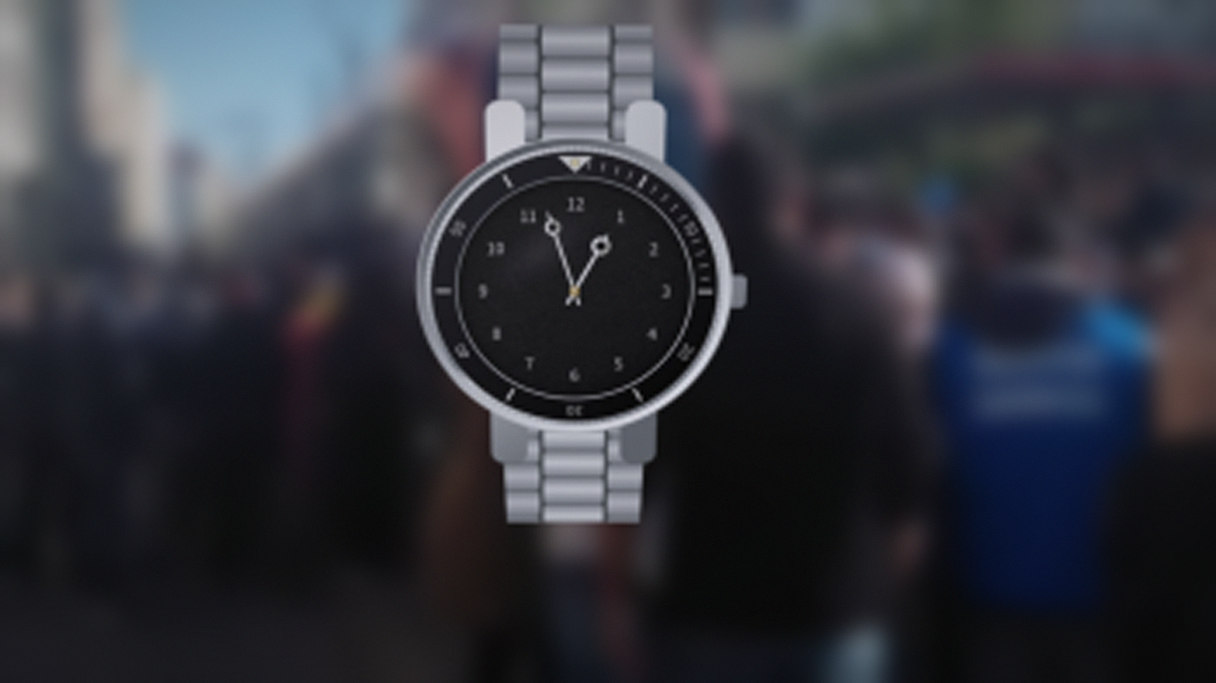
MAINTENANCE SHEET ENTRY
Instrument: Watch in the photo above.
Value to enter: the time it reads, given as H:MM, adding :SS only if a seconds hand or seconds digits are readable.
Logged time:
12:57
